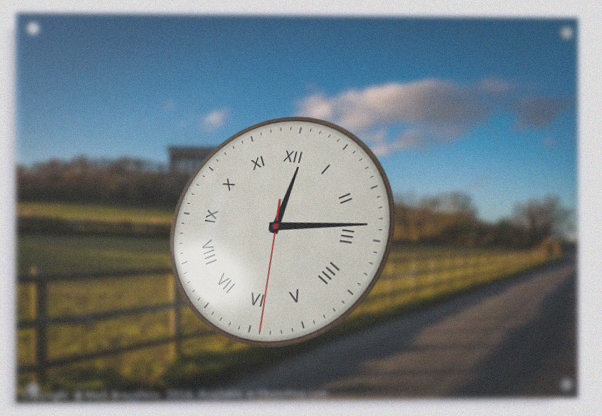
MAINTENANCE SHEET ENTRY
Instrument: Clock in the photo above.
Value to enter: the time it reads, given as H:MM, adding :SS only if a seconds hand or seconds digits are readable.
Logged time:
12:13:29
